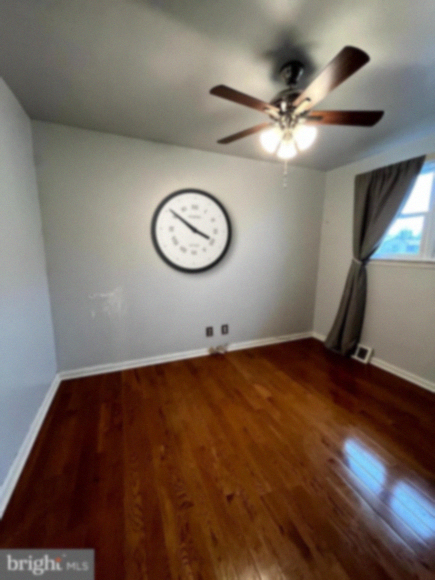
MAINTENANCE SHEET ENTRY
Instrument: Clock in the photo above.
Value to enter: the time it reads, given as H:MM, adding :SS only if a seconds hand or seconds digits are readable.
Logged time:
3:51
